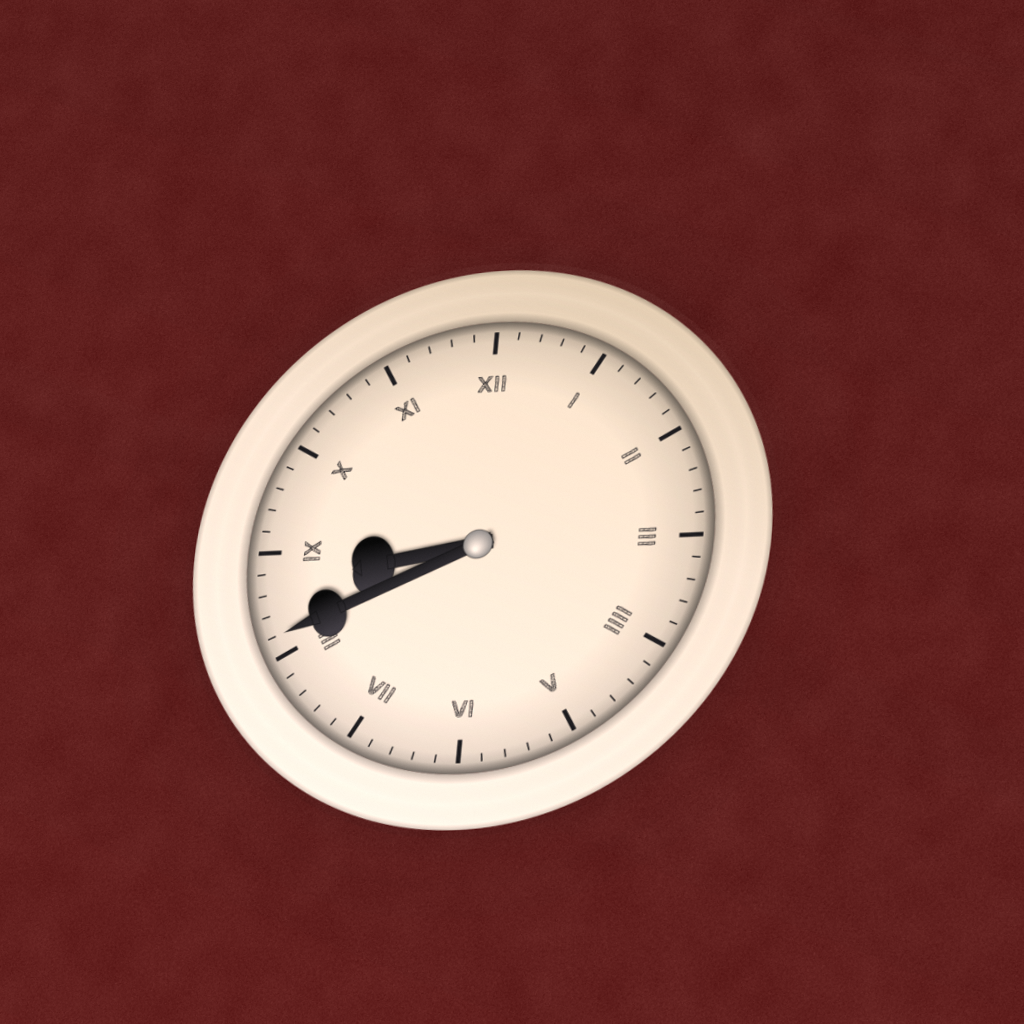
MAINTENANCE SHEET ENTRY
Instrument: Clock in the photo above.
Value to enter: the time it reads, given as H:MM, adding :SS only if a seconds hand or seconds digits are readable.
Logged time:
8:41
